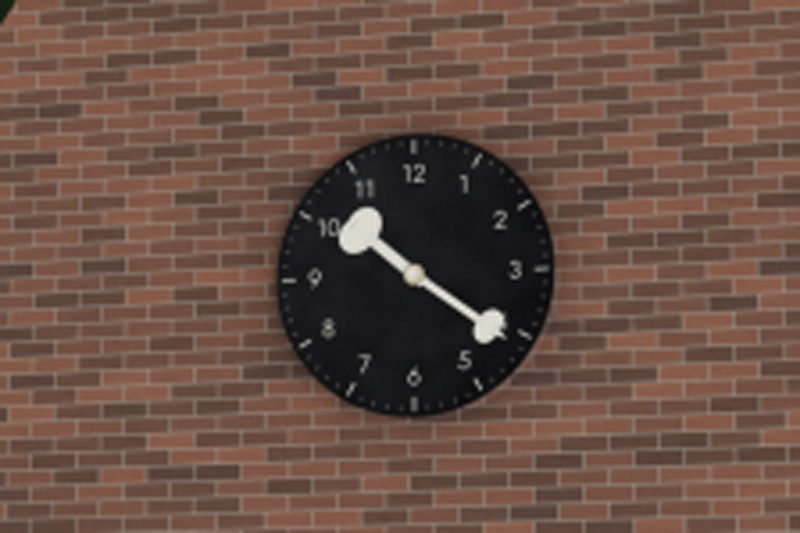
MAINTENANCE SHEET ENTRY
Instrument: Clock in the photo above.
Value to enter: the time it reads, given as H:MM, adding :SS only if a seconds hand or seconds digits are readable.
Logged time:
10:21
